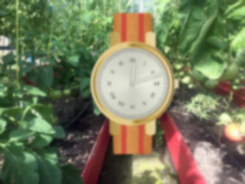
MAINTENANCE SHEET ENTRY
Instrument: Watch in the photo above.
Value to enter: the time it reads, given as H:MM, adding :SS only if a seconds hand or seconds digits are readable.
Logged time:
12:12
